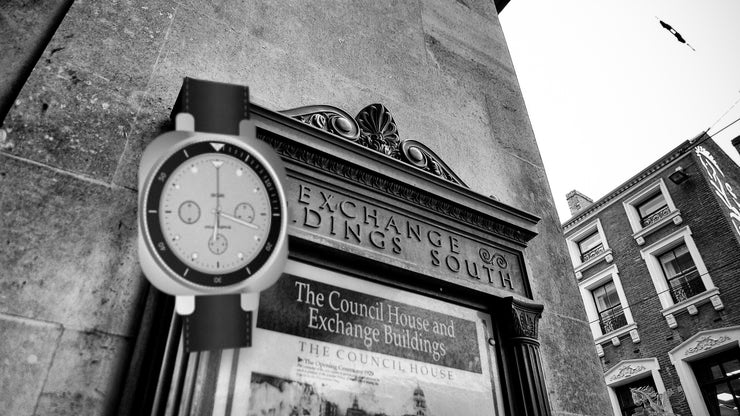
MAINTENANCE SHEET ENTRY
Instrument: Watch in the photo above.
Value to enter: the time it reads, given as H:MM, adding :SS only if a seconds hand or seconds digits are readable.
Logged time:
6:18
